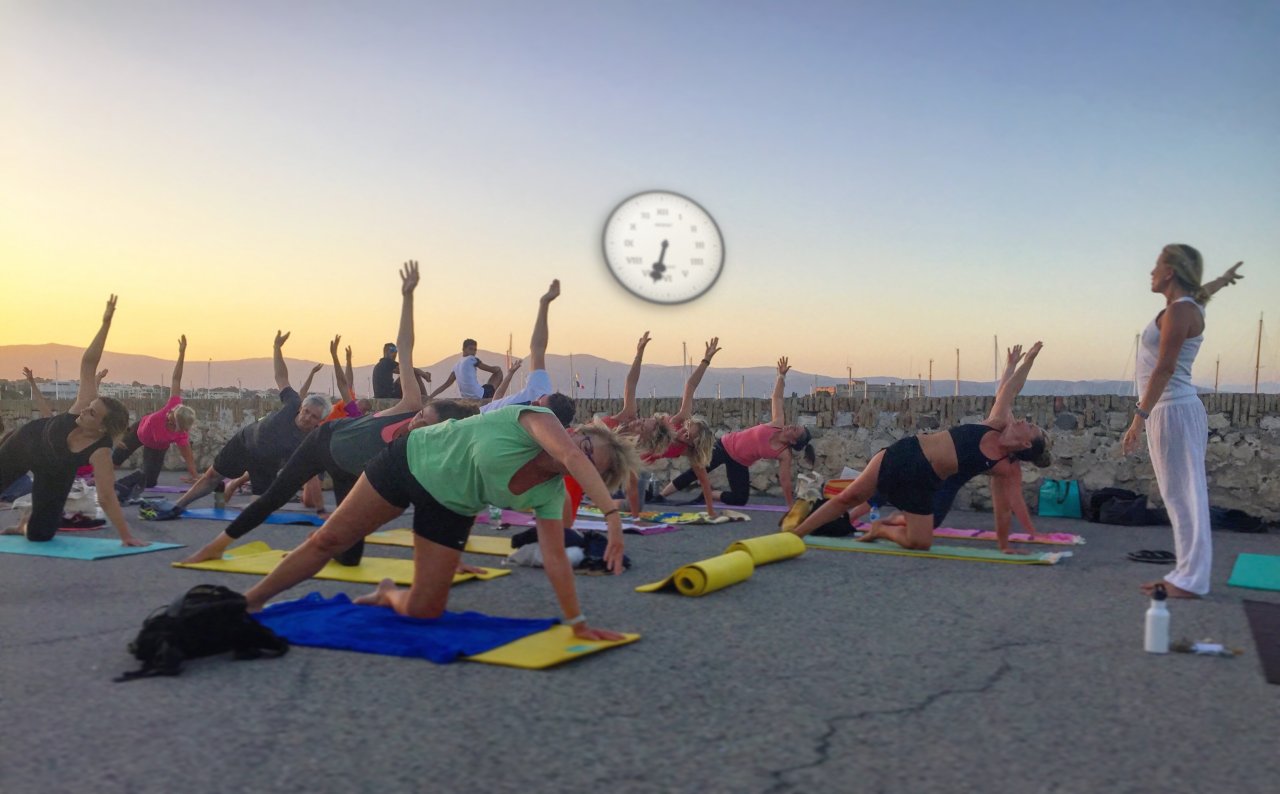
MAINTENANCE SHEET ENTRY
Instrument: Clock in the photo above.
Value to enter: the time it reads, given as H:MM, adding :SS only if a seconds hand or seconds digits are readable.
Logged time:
6:33
